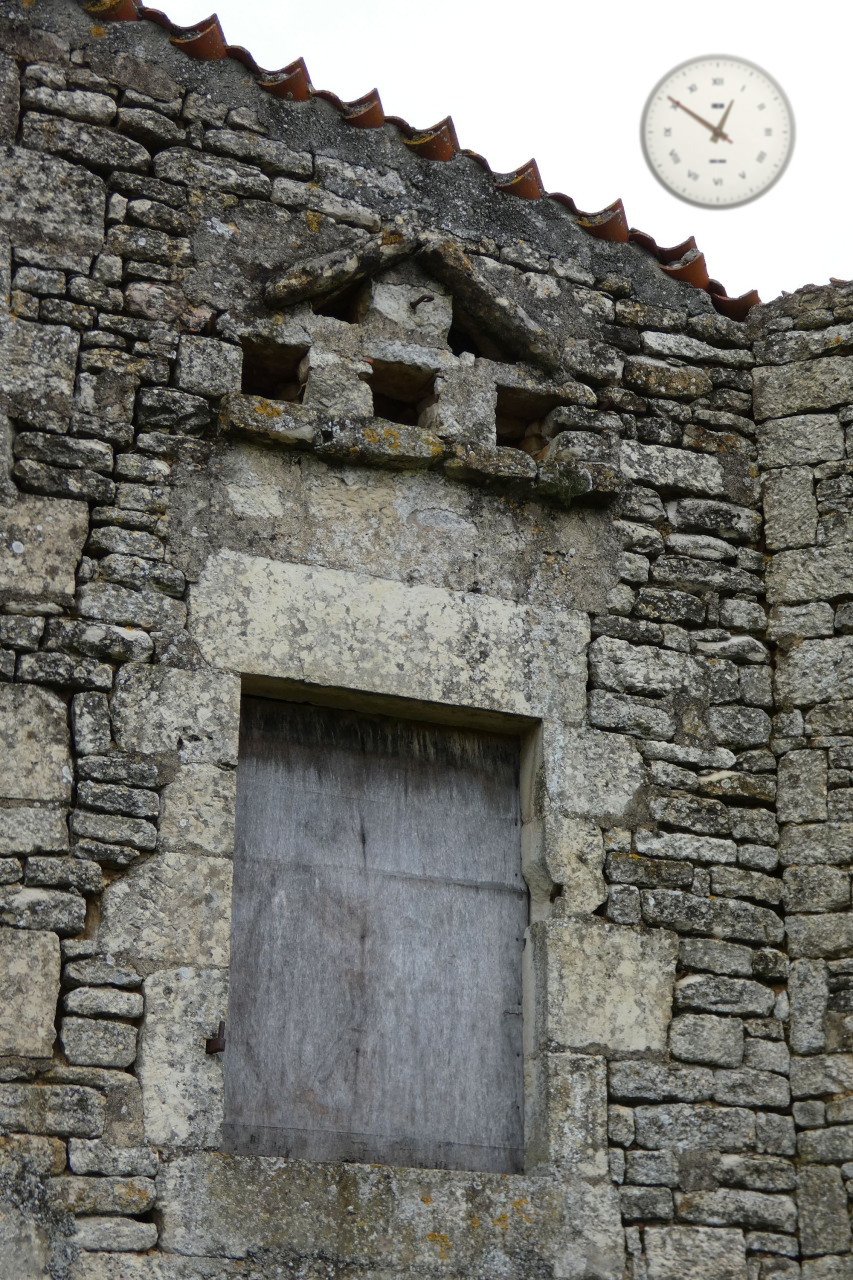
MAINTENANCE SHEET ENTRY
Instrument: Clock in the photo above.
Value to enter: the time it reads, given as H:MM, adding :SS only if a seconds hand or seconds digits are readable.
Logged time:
12:50:51
